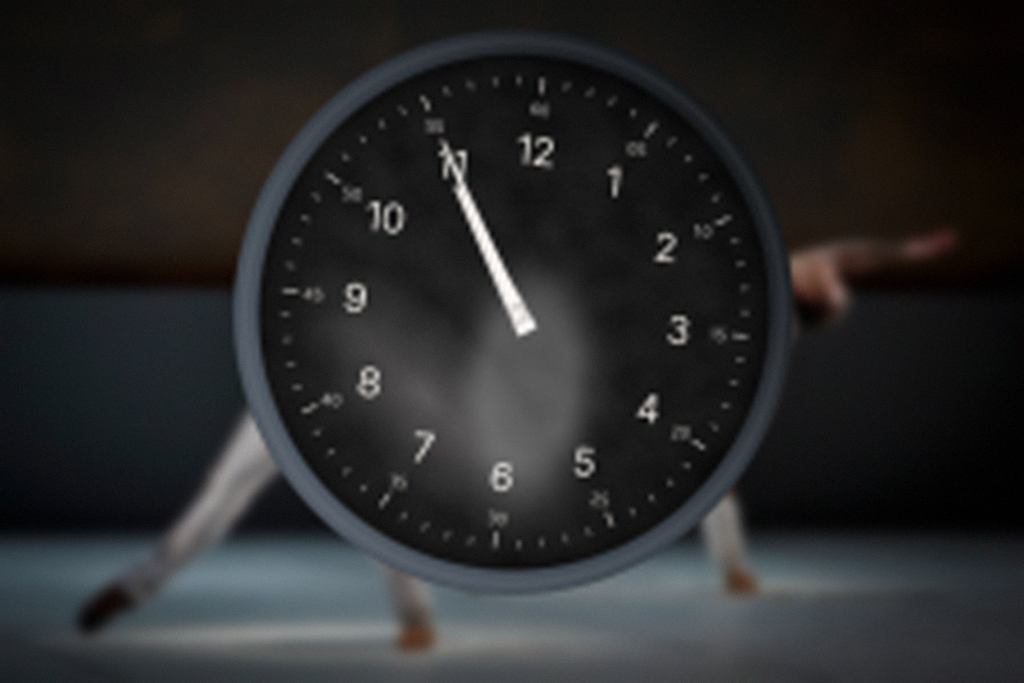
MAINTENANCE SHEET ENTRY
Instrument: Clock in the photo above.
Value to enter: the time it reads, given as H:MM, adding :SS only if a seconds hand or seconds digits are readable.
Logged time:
10:55
